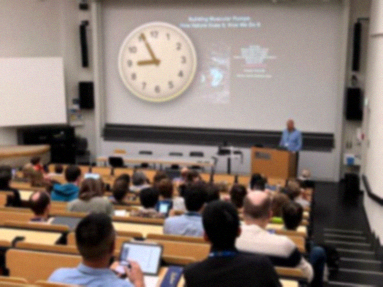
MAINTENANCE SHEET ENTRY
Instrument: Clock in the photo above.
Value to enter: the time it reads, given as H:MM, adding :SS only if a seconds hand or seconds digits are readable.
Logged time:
8:56
